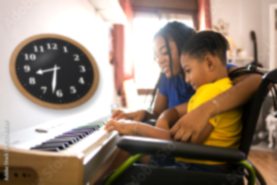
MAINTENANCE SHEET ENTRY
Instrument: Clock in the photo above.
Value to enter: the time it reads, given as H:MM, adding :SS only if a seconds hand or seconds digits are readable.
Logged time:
8:32
